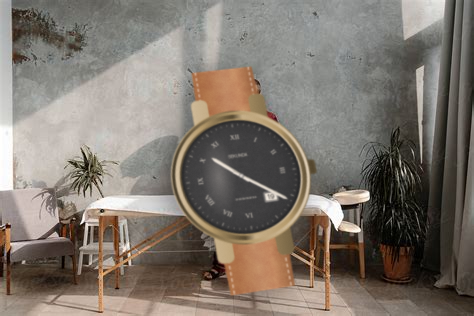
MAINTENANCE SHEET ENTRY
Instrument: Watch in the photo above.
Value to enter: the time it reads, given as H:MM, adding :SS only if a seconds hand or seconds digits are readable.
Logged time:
10:21
